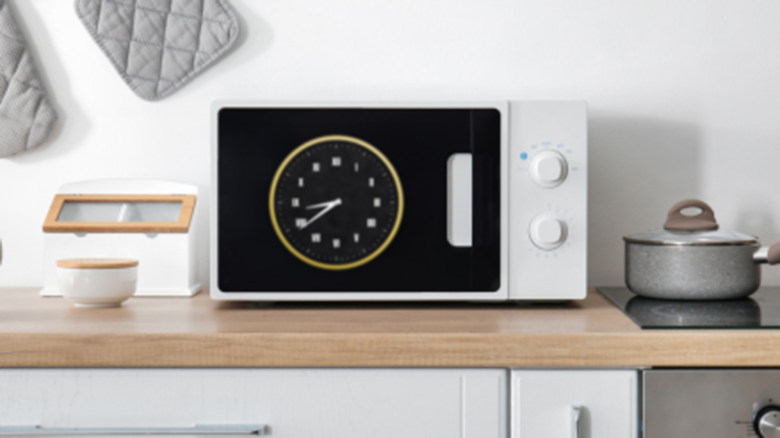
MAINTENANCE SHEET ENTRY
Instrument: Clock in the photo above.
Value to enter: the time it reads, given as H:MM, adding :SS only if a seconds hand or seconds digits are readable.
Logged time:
8:39
